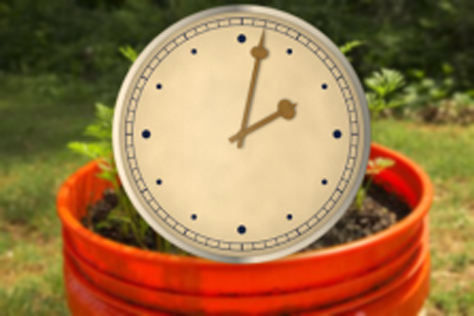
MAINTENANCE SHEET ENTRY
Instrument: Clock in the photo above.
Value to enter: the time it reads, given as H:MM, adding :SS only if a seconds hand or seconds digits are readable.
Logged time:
2:02
